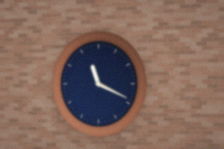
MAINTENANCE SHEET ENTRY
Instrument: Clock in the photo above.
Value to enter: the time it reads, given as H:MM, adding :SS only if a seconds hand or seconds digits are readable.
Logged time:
11:19
